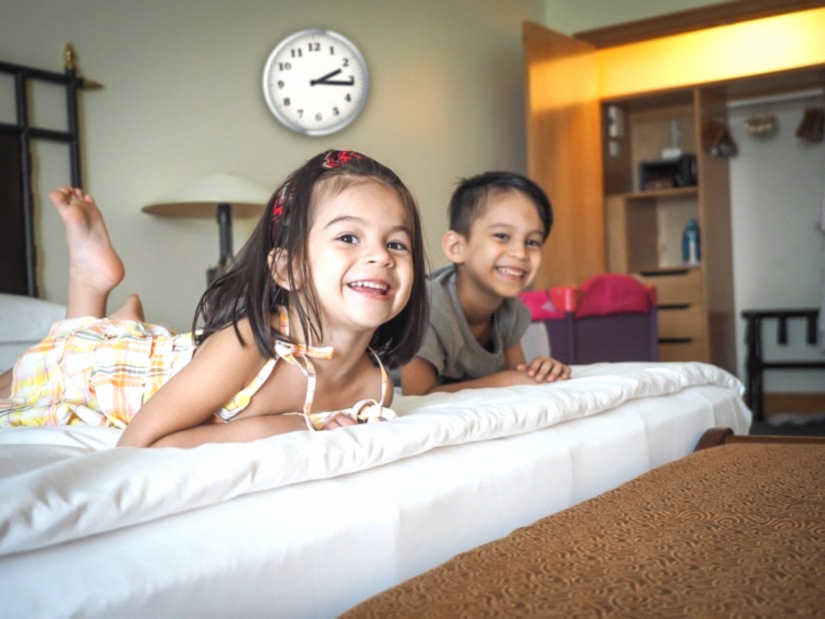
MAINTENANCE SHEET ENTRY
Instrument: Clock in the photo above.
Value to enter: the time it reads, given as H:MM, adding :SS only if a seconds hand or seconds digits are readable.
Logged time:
2:16
